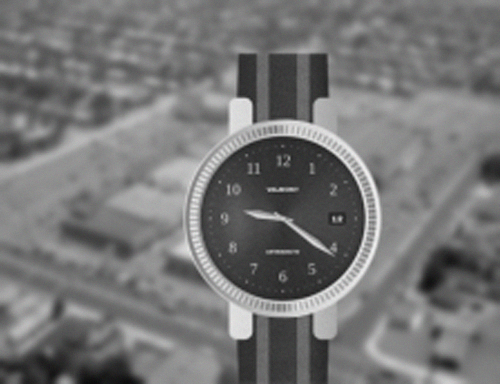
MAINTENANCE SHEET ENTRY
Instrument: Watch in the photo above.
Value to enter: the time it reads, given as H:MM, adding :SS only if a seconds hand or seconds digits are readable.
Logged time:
9:21
